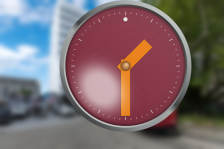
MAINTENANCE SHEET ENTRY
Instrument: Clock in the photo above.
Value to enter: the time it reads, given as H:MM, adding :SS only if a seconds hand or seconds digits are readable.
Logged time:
1:30
